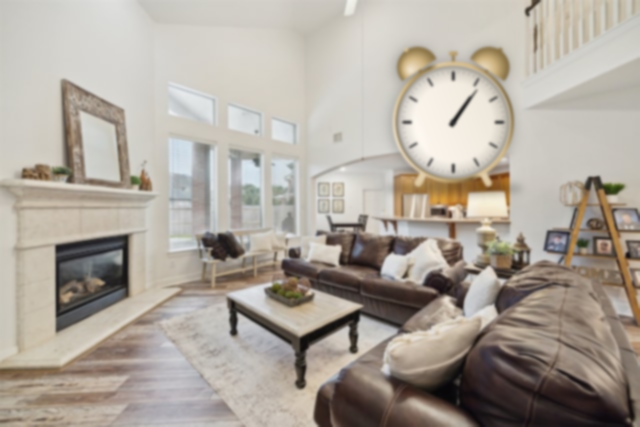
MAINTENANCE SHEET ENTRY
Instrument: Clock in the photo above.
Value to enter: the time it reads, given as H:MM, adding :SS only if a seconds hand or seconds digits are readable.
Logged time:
1:06
